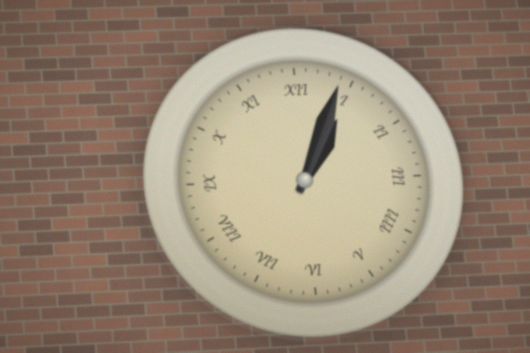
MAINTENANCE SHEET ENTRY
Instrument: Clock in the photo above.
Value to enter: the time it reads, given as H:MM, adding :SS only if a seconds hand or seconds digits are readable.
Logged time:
1:04
